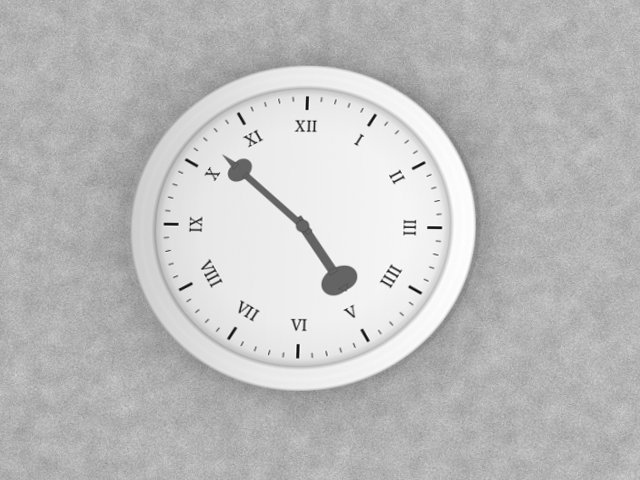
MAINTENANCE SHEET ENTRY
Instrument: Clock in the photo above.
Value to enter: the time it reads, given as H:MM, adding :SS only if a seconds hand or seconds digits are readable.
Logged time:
4:52
